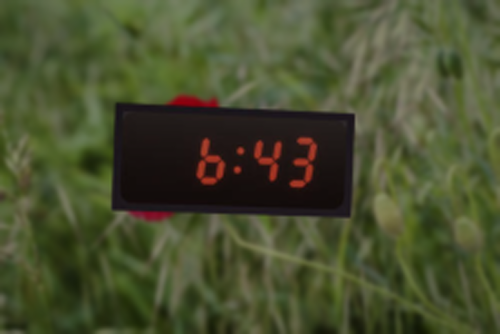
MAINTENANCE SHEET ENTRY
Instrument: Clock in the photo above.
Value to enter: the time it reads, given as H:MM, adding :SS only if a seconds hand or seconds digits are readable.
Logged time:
6:43
